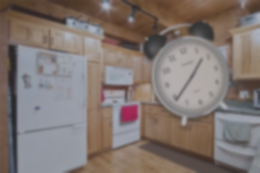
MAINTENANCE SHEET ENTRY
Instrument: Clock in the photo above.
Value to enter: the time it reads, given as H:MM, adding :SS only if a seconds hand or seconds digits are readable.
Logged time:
1:39
